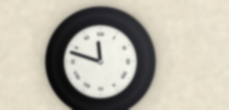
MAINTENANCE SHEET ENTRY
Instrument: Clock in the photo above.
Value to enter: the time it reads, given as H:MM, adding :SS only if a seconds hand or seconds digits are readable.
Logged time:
11:48
